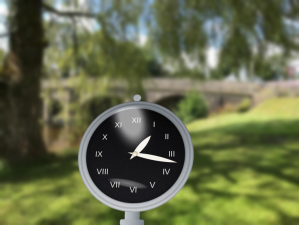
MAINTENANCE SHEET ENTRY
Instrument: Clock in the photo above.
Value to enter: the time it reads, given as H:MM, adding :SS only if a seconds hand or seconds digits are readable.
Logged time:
1:17
